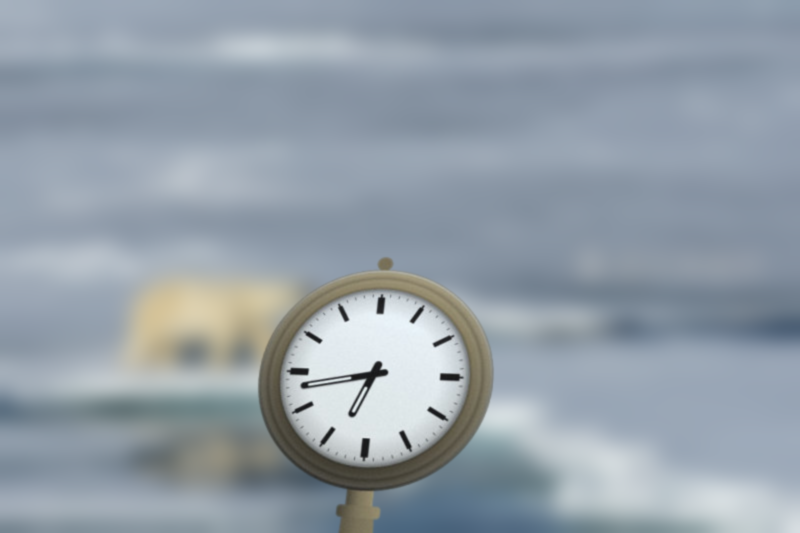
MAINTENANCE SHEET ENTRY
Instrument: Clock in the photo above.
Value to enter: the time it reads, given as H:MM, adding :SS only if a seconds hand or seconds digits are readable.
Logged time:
6:43
